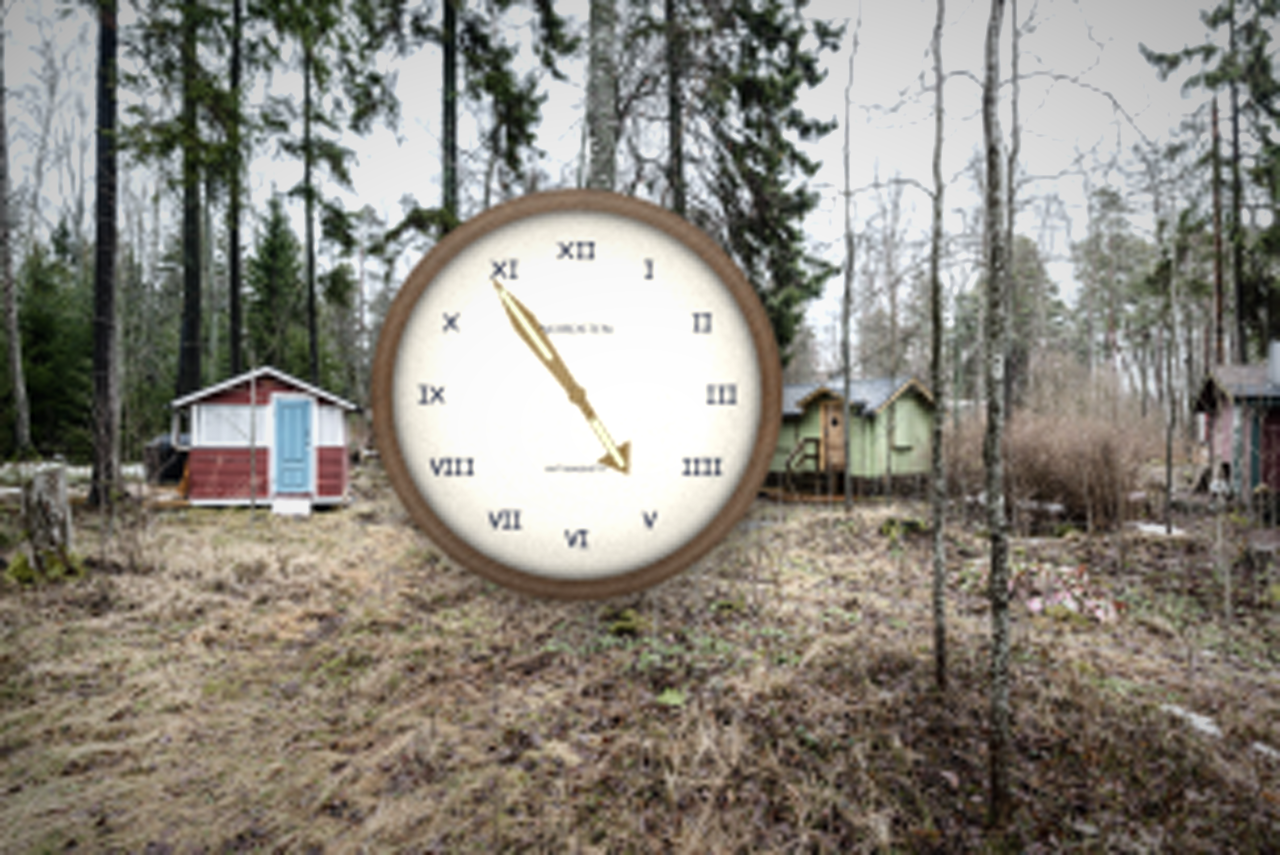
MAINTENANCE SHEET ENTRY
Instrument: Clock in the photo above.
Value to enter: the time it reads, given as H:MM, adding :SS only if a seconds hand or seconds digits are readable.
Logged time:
4:54
